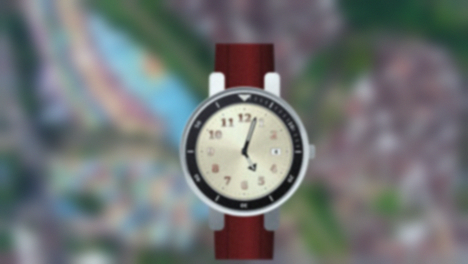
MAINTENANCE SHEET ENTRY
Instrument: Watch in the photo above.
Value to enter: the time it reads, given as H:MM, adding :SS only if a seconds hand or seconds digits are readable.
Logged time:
5:03
